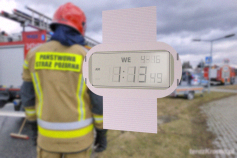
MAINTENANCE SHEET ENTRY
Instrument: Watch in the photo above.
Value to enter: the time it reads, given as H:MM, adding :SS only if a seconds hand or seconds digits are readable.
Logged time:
1:13:49
